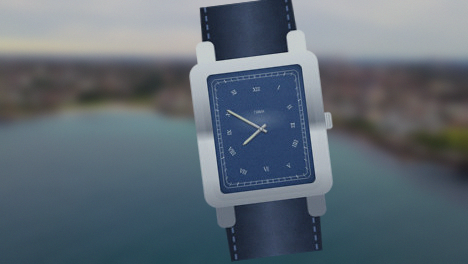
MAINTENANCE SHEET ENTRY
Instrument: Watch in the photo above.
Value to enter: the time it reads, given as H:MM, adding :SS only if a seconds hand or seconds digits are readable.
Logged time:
7:51
